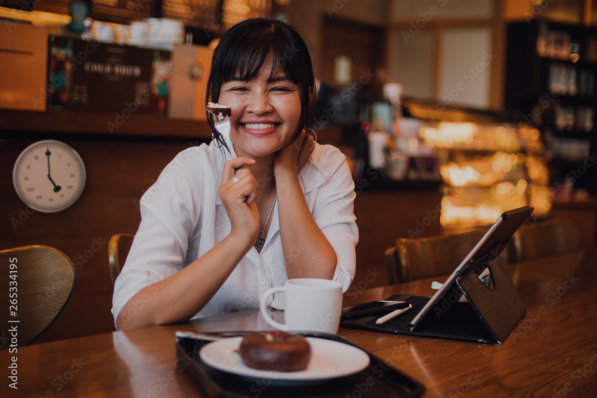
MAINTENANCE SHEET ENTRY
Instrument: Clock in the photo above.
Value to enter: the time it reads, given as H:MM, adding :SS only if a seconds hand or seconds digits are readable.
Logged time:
5:00
